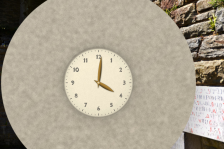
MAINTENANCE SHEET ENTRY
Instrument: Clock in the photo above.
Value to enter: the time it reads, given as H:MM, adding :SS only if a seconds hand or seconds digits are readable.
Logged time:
4:01
